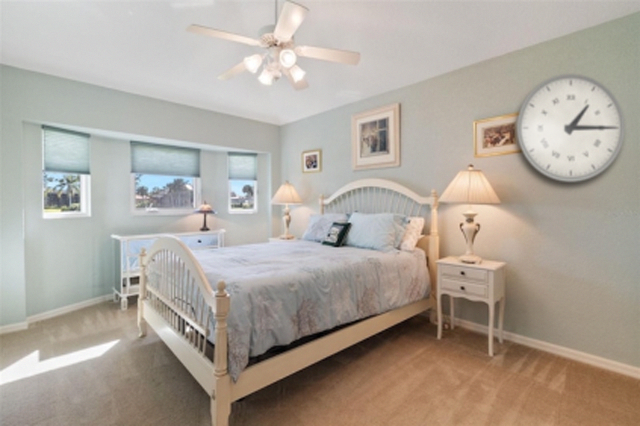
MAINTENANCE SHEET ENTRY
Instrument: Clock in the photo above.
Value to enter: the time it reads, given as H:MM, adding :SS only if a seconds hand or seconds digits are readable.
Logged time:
1:15
